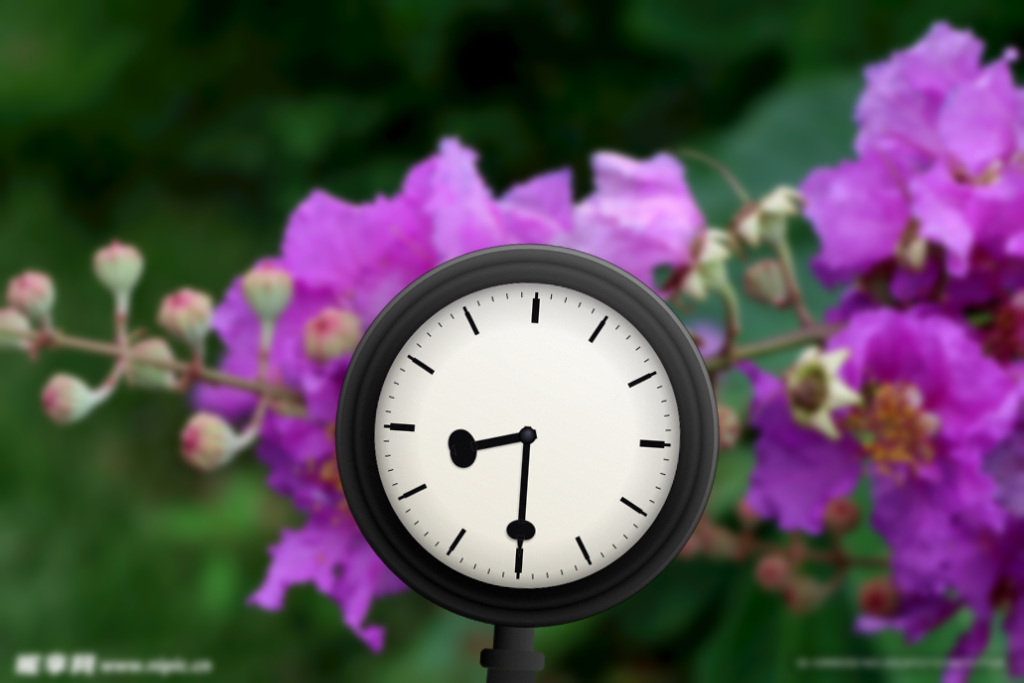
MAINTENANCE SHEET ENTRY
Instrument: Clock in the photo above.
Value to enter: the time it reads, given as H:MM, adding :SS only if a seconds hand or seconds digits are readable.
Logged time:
8:30
